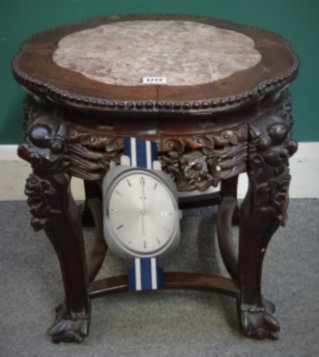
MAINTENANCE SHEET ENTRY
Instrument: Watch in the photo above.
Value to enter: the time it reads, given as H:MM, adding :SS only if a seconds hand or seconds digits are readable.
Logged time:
6:00
